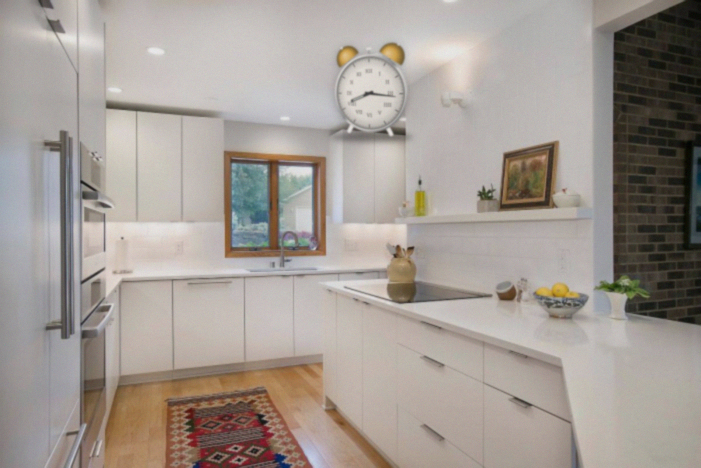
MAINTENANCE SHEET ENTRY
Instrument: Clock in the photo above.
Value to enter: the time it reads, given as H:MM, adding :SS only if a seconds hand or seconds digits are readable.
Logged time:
8:16
